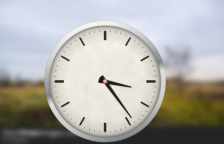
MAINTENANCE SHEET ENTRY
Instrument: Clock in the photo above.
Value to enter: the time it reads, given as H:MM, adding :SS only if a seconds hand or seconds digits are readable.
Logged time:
3:24
